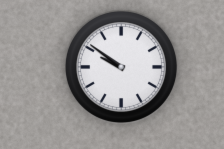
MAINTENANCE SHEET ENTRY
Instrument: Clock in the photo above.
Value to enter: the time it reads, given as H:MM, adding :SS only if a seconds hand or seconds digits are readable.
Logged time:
9:51
